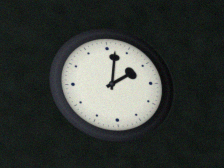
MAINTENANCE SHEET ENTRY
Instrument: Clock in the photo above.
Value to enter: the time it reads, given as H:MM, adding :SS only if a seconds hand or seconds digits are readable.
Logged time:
2:02
